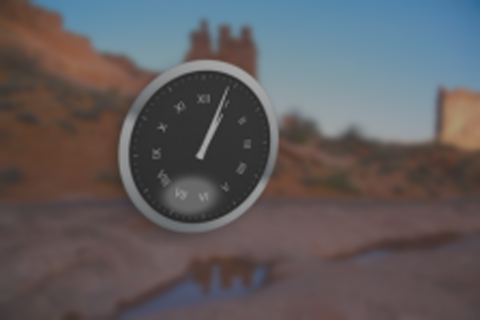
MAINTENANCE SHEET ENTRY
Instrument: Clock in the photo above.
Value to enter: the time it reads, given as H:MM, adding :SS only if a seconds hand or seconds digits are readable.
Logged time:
1:04
